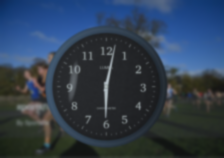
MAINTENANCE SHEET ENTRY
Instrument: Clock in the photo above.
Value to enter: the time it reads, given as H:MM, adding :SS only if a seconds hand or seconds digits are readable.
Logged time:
6:02
